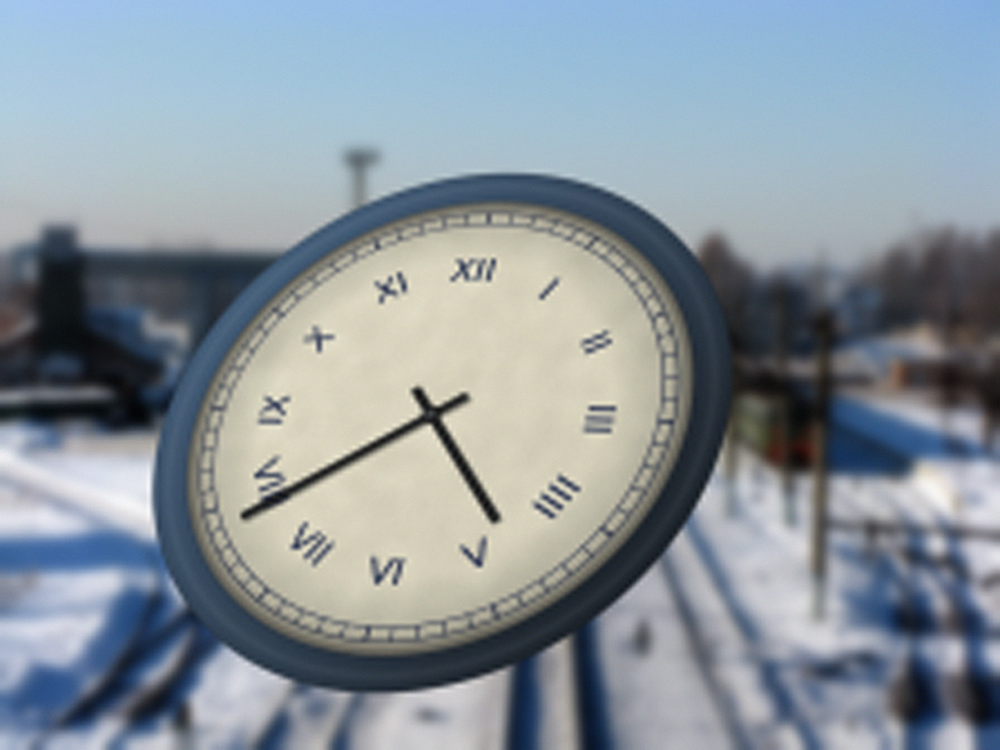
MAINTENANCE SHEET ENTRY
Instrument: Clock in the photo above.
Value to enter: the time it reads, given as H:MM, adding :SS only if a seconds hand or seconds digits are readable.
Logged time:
4:39
